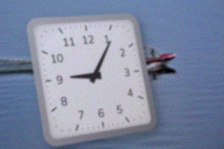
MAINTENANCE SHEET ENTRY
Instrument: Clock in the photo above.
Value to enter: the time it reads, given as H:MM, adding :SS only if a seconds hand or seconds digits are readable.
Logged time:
9:06
